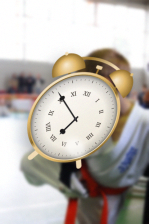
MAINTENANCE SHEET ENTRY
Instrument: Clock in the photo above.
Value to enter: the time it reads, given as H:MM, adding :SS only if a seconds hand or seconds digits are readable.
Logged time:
6:51
